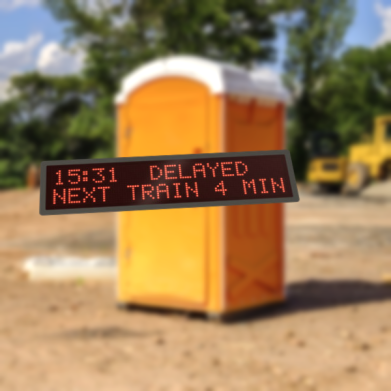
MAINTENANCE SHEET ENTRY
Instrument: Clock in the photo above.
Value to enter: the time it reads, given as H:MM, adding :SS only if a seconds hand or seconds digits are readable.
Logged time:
15:31
